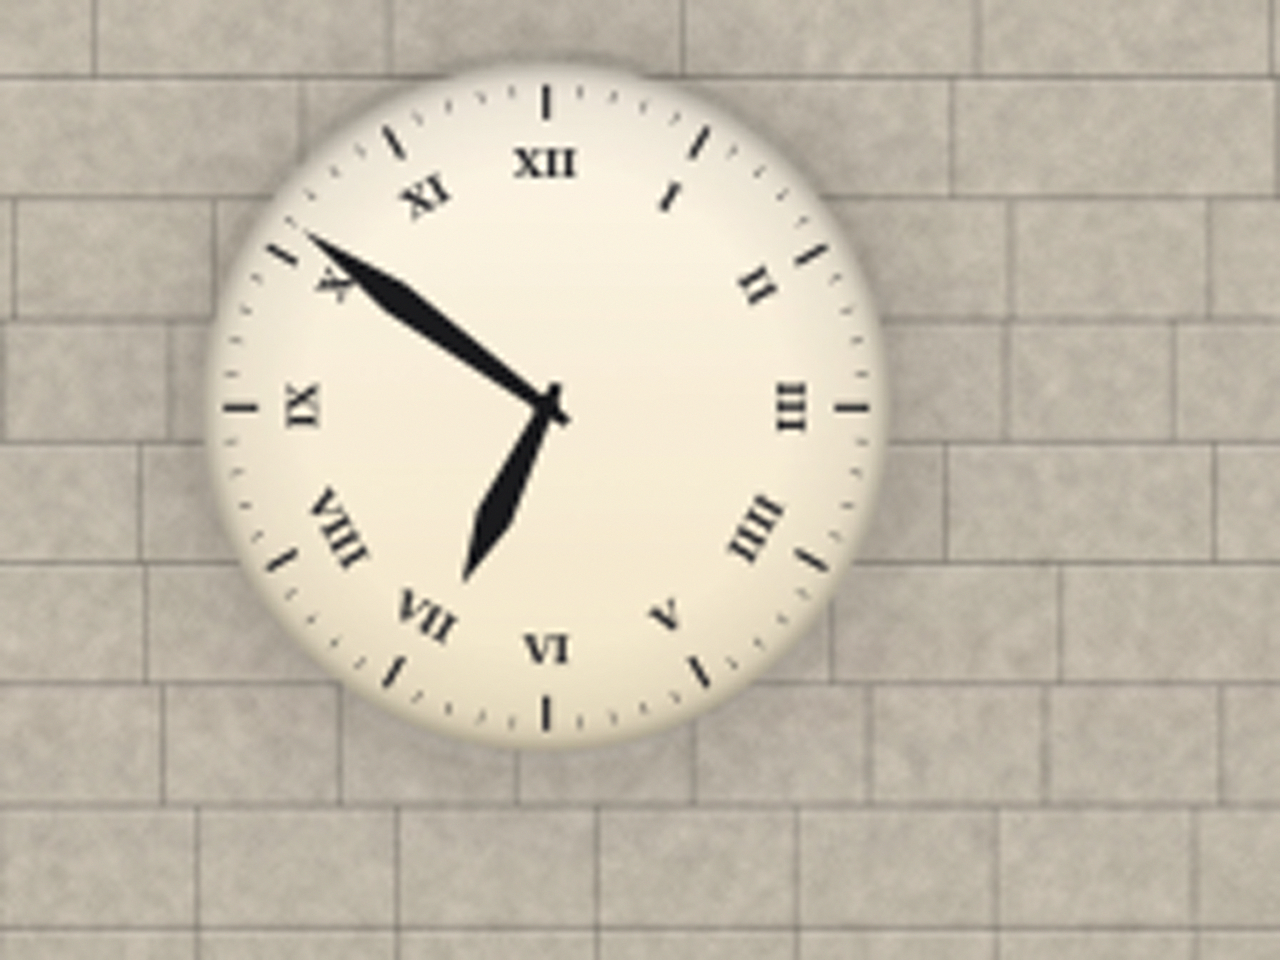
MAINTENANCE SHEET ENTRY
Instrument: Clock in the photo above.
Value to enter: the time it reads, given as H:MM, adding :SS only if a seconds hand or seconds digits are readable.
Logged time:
6:51
